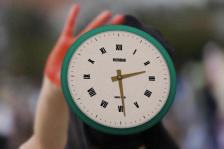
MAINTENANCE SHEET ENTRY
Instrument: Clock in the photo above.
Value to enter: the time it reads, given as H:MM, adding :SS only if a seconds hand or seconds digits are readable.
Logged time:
2:29
